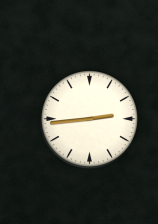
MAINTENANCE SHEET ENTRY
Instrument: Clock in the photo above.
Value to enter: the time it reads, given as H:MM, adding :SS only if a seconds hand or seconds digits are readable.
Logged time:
2:44
